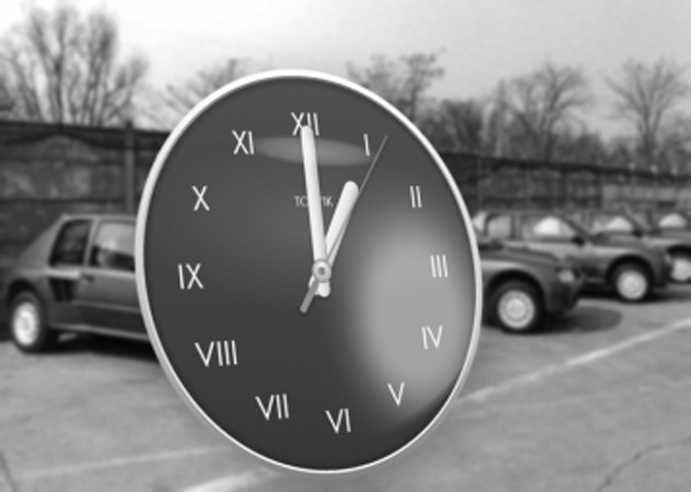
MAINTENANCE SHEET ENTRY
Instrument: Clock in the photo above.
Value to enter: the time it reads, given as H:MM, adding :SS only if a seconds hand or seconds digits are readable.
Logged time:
1:00:06
